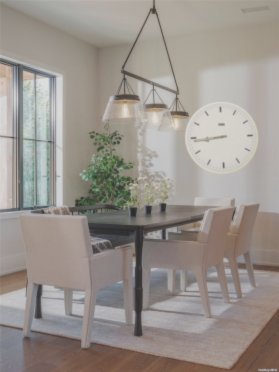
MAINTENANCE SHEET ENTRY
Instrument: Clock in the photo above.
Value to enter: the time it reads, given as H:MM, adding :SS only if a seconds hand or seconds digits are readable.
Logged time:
8:44
